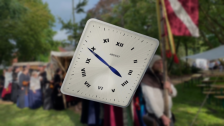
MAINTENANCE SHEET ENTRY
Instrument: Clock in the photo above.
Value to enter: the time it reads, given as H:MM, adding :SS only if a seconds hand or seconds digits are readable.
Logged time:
3:49
